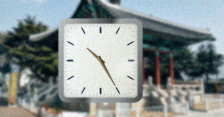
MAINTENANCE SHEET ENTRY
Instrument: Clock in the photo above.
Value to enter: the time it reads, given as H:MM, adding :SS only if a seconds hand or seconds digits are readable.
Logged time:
10:25
